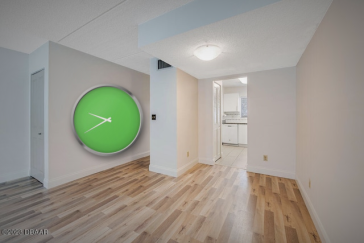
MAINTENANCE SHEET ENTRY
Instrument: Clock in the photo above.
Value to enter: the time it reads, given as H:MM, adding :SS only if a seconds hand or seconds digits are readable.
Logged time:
9:40
